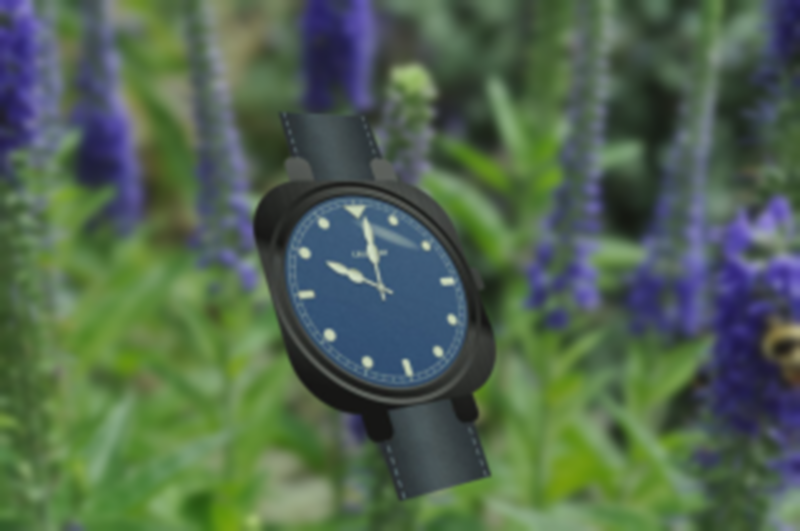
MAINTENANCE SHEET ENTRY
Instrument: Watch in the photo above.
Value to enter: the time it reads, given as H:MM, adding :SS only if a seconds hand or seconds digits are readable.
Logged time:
10:01
